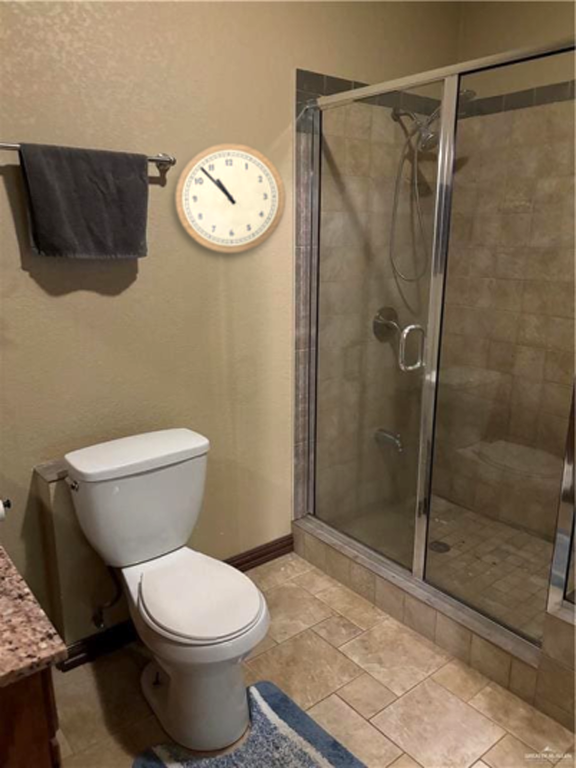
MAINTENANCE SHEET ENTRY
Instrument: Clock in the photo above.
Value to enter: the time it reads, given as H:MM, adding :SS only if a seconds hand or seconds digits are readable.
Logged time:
10:53
